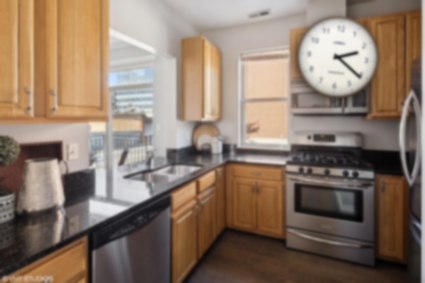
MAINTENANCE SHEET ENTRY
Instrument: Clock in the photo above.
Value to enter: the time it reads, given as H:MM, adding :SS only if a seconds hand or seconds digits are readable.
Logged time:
2:21
